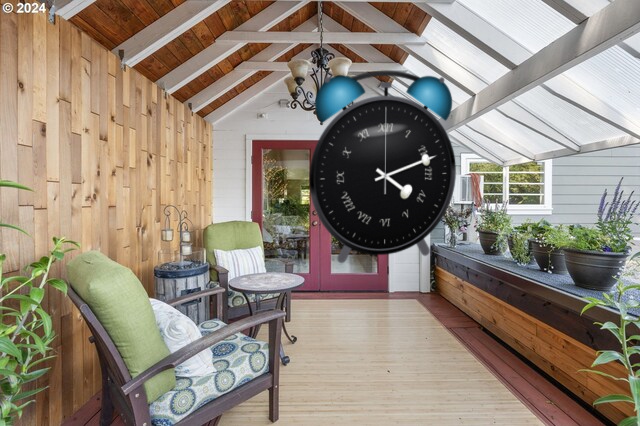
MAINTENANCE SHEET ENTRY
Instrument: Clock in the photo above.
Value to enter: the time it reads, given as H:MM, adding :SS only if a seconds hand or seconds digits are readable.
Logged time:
4:12:00
